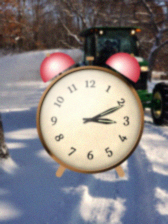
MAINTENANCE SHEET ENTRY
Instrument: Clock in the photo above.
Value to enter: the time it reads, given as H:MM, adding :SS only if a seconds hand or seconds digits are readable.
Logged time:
3:11
